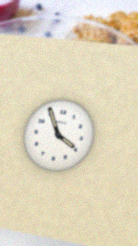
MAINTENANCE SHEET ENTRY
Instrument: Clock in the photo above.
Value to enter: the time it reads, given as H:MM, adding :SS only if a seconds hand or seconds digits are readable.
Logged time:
3:55
